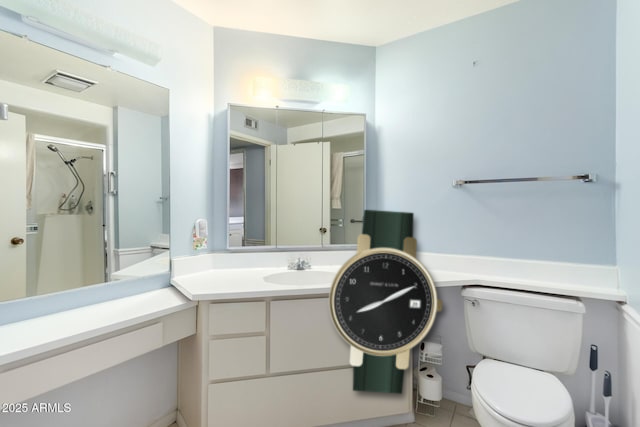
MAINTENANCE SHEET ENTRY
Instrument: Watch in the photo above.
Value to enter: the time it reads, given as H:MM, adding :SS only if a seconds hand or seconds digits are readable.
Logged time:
8:10
